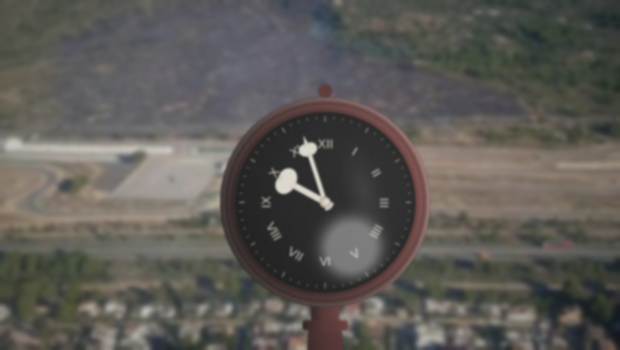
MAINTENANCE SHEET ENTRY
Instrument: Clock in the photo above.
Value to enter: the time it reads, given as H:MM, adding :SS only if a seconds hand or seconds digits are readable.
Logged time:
9:57
